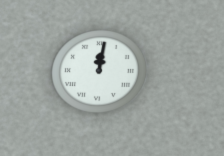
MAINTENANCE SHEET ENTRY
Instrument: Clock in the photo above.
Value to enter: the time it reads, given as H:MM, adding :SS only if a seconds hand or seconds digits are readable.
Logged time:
12:01
